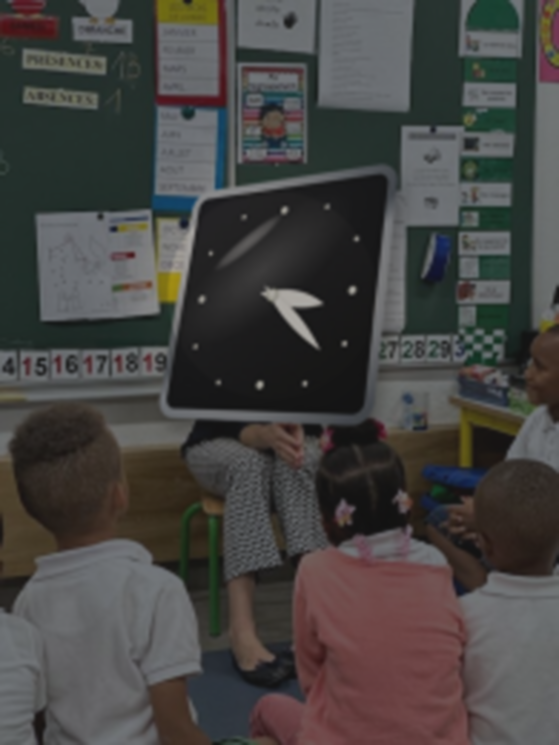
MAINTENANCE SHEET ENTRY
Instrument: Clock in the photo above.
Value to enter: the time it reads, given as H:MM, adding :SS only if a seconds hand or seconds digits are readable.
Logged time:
3:22
